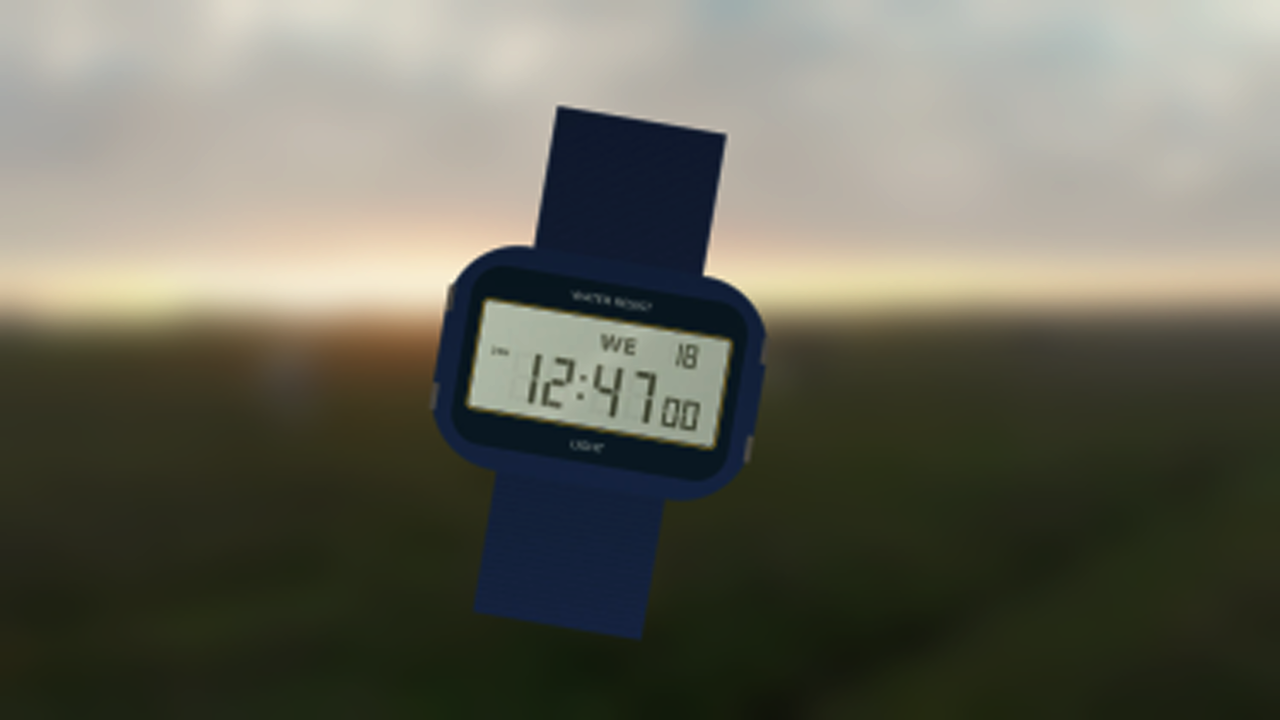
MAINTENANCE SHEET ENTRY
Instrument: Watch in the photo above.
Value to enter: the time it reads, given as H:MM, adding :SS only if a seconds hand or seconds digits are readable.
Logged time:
12:47:00
